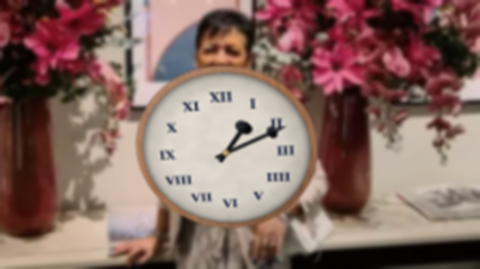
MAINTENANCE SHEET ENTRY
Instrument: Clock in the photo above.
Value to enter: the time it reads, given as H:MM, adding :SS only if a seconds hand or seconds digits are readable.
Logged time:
1:11
